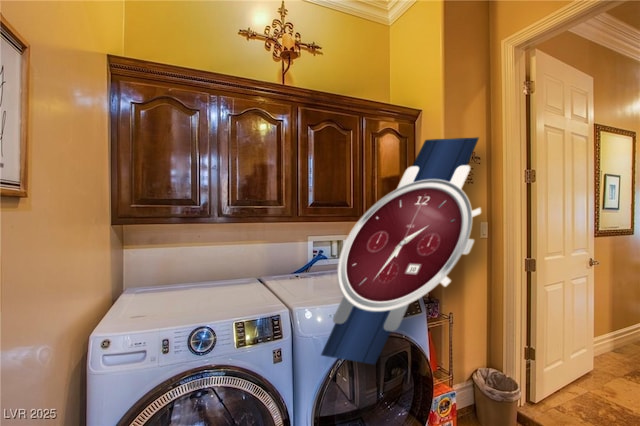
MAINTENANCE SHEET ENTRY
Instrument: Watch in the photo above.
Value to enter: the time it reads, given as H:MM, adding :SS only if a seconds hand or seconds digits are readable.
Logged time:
1:33
